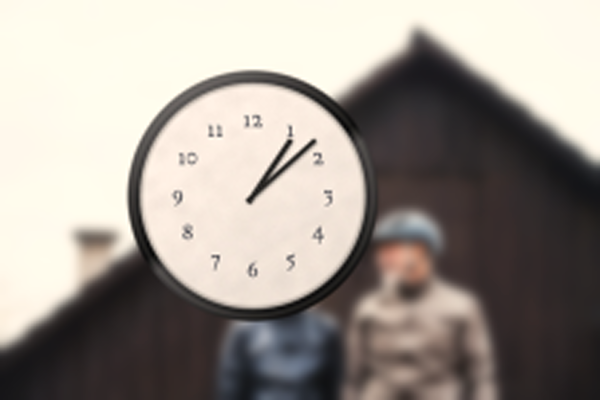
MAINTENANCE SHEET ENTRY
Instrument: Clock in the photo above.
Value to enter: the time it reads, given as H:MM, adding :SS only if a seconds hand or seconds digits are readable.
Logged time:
1:08
